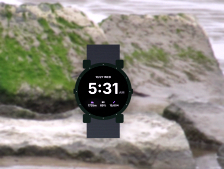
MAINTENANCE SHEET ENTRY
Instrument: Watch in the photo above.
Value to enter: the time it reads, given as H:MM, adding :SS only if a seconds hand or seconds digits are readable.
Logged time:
5:31
